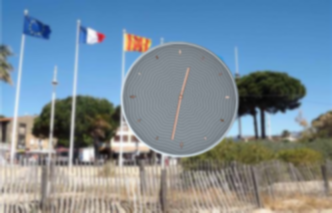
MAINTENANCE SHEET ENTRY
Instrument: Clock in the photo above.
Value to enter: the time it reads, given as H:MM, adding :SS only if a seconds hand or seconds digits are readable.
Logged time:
12:32
